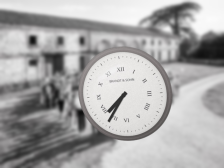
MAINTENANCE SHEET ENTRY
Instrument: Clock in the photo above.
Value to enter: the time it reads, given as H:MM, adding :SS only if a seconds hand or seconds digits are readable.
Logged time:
7:36
